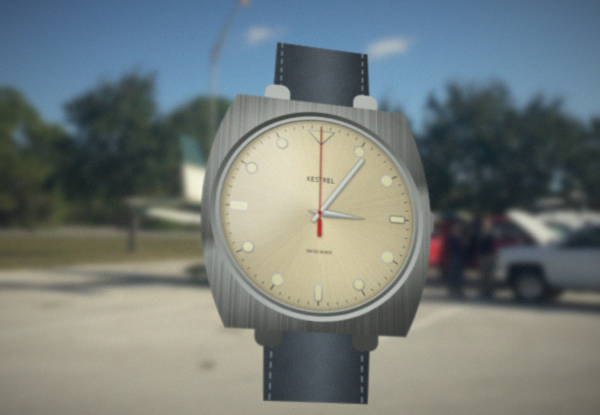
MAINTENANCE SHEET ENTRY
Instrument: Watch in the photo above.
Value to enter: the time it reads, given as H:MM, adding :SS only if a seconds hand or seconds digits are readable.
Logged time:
3:06:00
